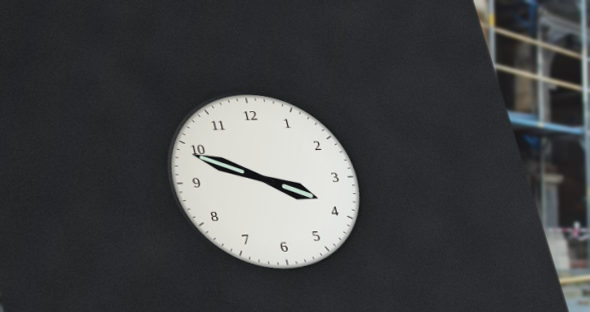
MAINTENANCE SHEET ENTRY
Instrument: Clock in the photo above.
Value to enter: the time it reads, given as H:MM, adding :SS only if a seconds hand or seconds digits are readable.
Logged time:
3:49
